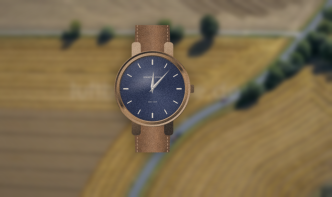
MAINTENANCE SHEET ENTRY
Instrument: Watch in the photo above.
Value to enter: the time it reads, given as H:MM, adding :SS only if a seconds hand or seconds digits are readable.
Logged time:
12:07
